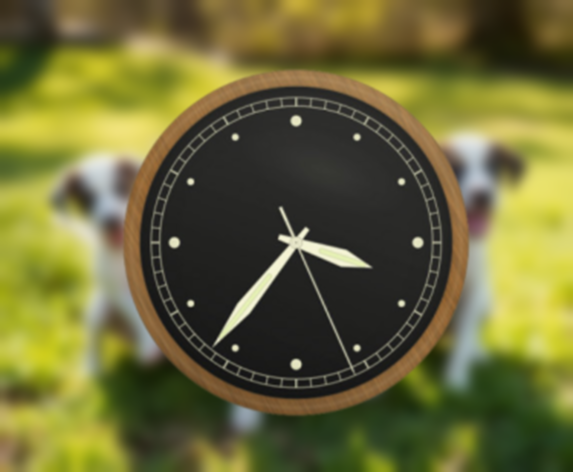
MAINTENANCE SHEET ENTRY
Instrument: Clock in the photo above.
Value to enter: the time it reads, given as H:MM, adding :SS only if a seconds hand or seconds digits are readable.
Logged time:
3:36:26
